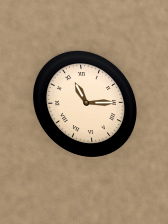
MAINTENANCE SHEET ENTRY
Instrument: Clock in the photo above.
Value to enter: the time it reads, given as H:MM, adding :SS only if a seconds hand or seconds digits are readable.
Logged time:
11:15
